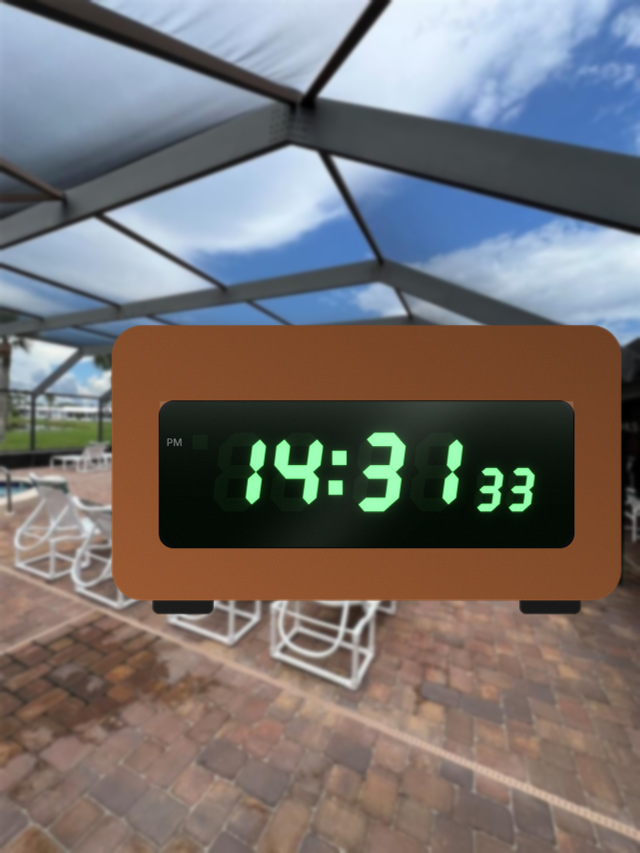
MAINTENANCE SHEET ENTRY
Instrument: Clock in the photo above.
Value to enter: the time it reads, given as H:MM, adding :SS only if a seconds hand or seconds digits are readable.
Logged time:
14:31:33
